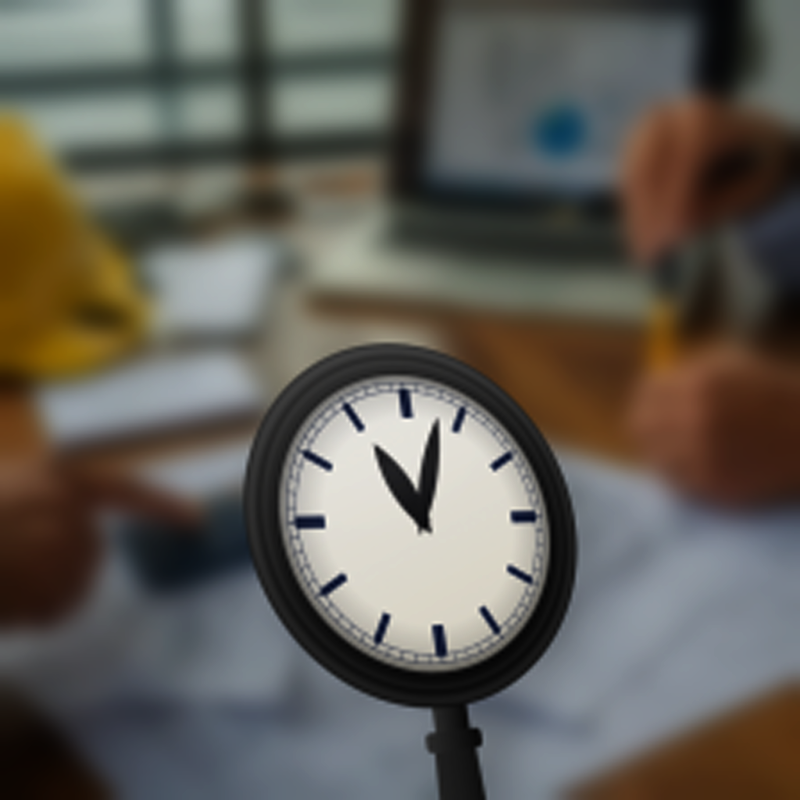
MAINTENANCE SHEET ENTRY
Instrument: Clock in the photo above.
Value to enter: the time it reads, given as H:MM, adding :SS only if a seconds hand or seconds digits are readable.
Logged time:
11:03
